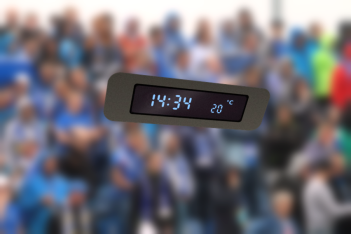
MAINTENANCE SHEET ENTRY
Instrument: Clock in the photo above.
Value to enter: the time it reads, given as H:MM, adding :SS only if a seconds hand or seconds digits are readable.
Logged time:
14:34
